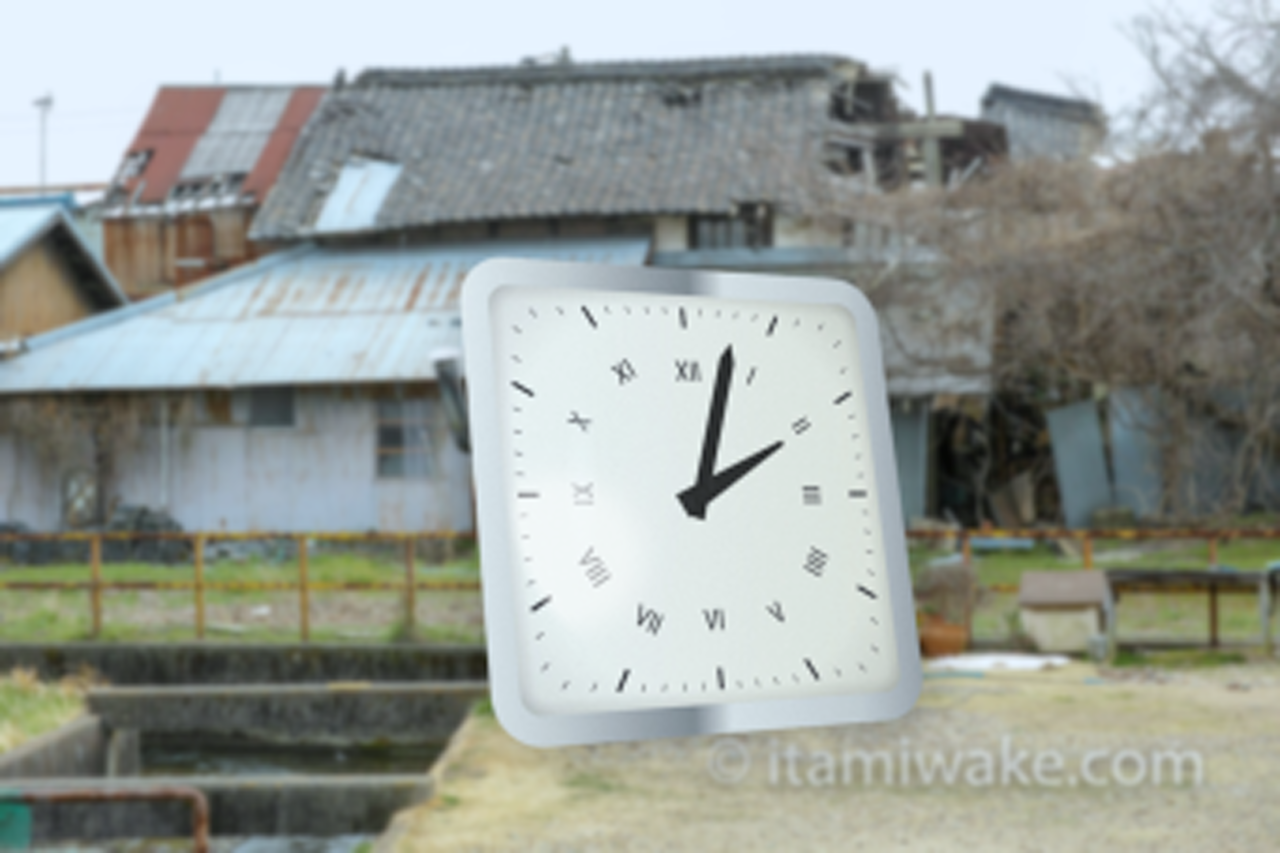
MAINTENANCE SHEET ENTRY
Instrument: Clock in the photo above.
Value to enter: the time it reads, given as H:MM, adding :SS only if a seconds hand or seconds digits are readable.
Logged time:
2:03
